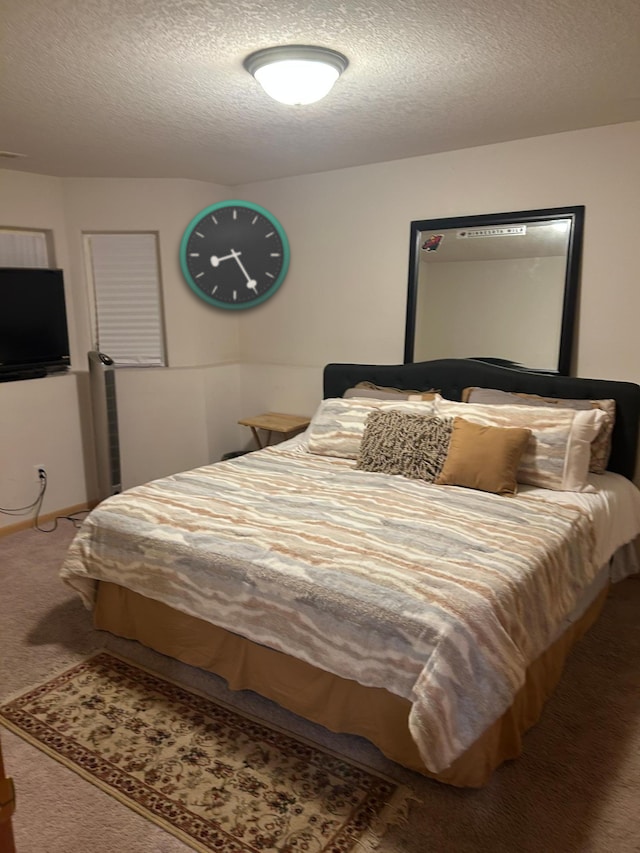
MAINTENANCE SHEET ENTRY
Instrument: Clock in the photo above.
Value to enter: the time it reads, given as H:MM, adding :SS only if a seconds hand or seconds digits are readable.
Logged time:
8:25
